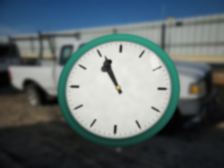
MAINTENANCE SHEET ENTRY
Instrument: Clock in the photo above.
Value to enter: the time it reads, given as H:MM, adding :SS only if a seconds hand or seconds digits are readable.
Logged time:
10:56
